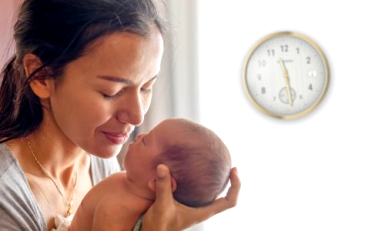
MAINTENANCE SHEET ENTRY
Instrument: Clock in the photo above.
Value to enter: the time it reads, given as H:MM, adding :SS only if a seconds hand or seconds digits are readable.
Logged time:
11:29
